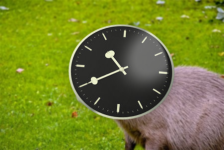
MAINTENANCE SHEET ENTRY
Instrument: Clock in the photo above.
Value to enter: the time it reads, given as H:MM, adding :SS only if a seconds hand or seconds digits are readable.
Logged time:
10:40
